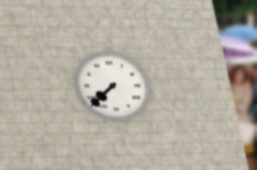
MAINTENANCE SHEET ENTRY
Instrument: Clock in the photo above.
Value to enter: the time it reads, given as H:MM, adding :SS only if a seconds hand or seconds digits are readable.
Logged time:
7:38
